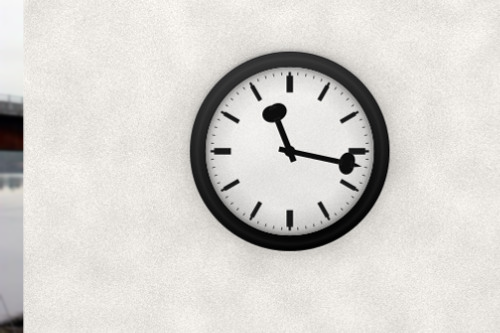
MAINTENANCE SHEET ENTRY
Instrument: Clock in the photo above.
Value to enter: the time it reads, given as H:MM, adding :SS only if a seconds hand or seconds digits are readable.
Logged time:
11:17
